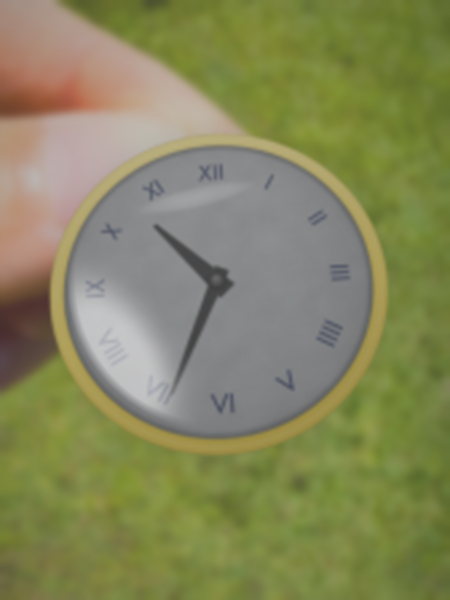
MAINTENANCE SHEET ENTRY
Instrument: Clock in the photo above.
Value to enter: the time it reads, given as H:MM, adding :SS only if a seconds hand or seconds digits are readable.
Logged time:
10:34
